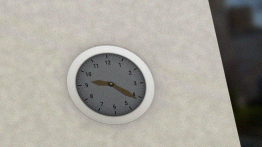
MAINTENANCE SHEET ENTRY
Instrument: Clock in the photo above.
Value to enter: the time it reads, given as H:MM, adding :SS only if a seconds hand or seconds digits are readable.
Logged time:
9:21
